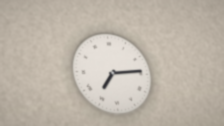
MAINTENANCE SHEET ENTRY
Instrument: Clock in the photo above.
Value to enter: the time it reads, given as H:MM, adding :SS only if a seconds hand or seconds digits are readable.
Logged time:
7:14
